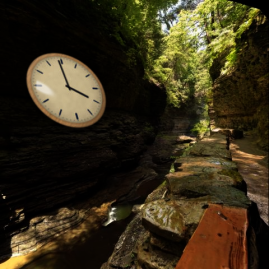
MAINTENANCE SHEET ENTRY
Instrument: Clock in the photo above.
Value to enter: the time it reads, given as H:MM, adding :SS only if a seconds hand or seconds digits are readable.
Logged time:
3:59
